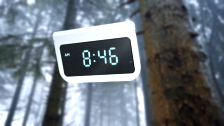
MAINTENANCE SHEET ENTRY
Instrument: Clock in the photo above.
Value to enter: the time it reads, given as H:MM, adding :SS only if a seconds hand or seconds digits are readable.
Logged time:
8:46
